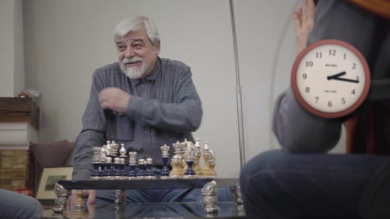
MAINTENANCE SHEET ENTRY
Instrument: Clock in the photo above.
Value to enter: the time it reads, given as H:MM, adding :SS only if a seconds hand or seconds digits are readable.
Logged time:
2:16
